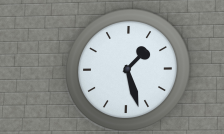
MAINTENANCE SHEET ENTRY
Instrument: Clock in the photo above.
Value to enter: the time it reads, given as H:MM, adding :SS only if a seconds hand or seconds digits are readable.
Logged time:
1:27
